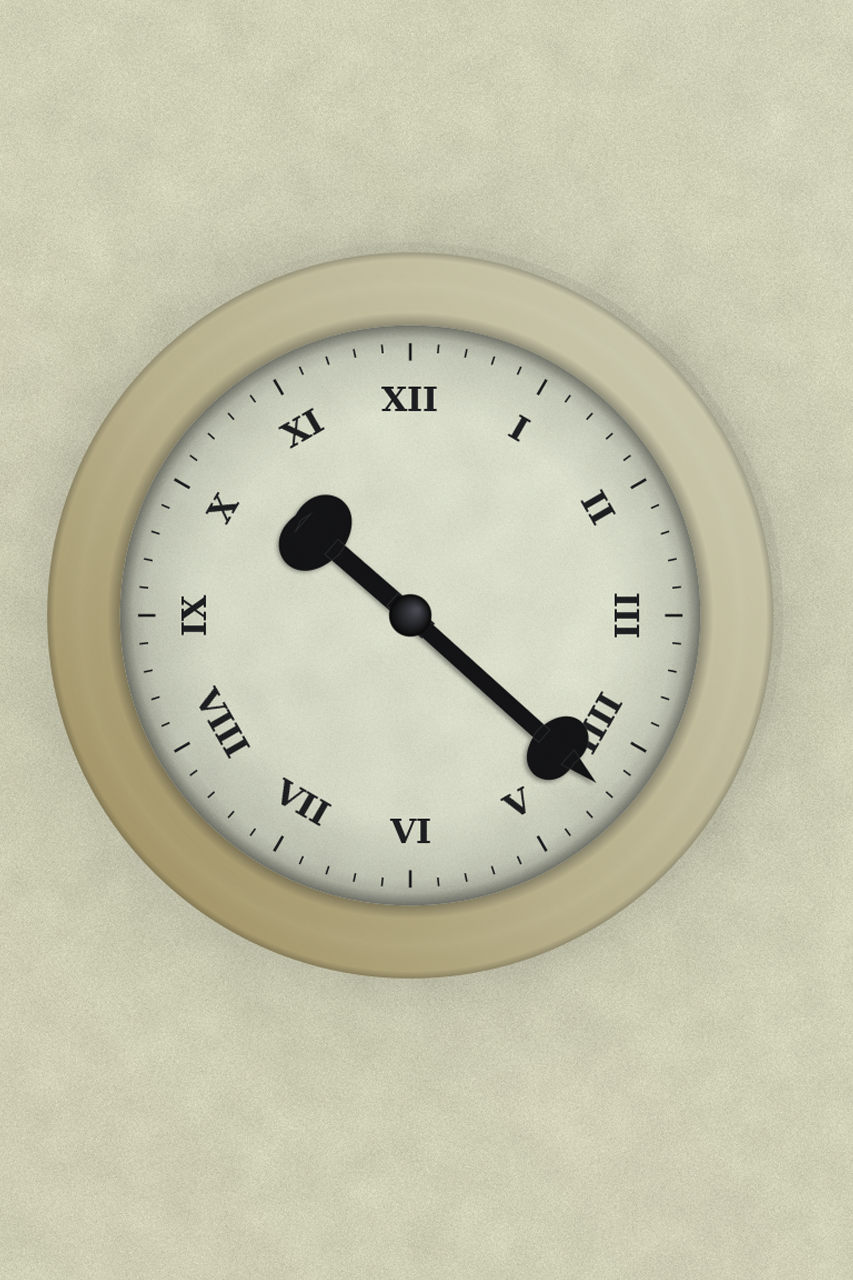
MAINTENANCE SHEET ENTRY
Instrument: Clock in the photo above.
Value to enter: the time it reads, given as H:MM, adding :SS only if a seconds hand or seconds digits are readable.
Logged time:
10:22
